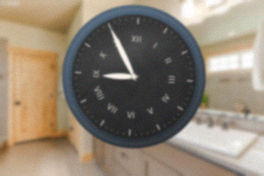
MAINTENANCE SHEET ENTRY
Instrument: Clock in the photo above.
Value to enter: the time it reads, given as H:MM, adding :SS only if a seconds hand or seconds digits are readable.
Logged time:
8:55
